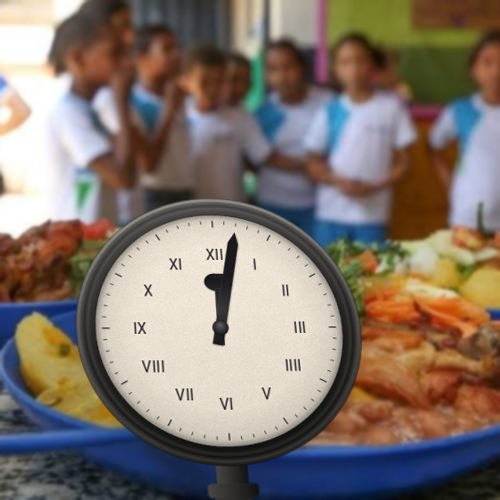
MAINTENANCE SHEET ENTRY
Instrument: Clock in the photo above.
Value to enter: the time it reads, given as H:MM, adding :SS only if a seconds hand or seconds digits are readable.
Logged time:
12:02
